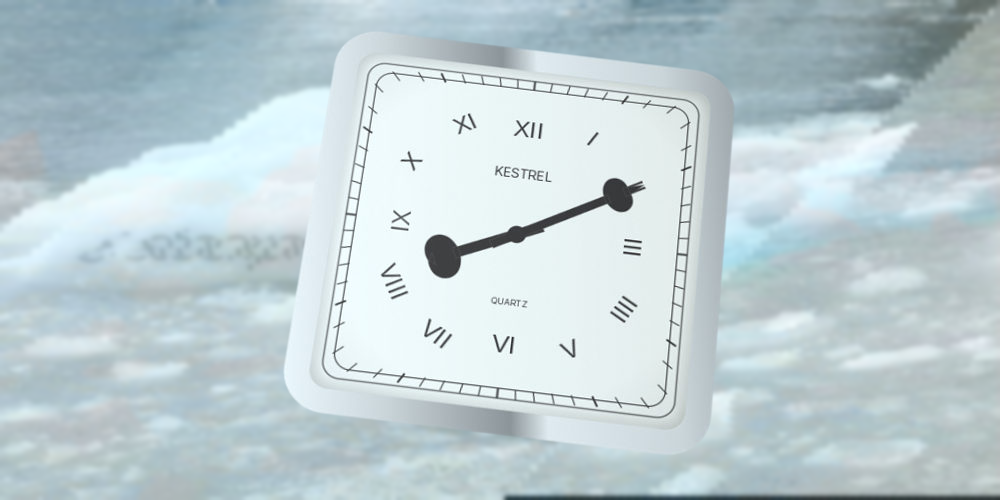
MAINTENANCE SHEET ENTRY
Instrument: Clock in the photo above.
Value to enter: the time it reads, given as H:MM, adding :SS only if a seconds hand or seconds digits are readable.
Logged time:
8:10
